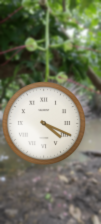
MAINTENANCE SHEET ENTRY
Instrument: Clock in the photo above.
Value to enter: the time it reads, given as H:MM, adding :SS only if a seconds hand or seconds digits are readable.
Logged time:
4:19
